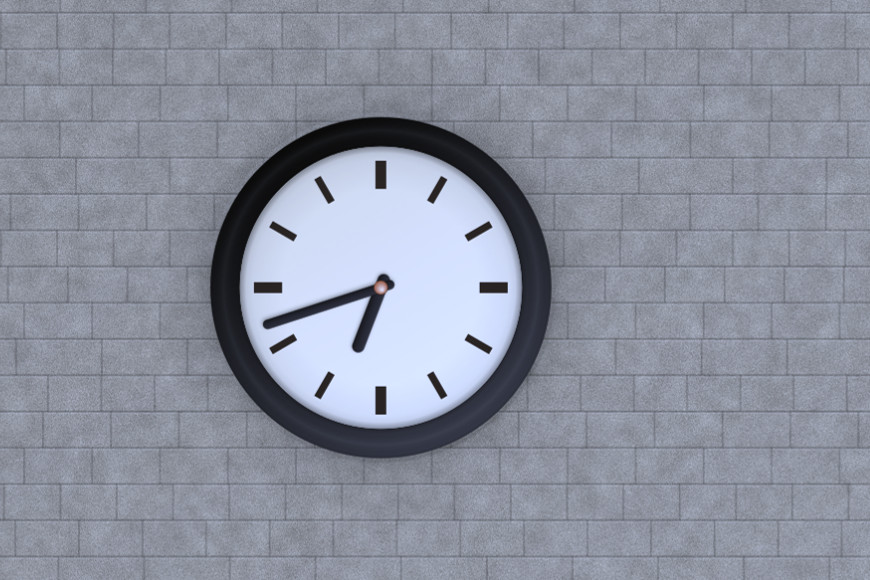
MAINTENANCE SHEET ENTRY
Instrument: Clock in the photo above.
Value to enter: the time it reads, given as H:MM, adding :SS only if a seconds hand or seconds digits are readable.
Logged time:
6:42
